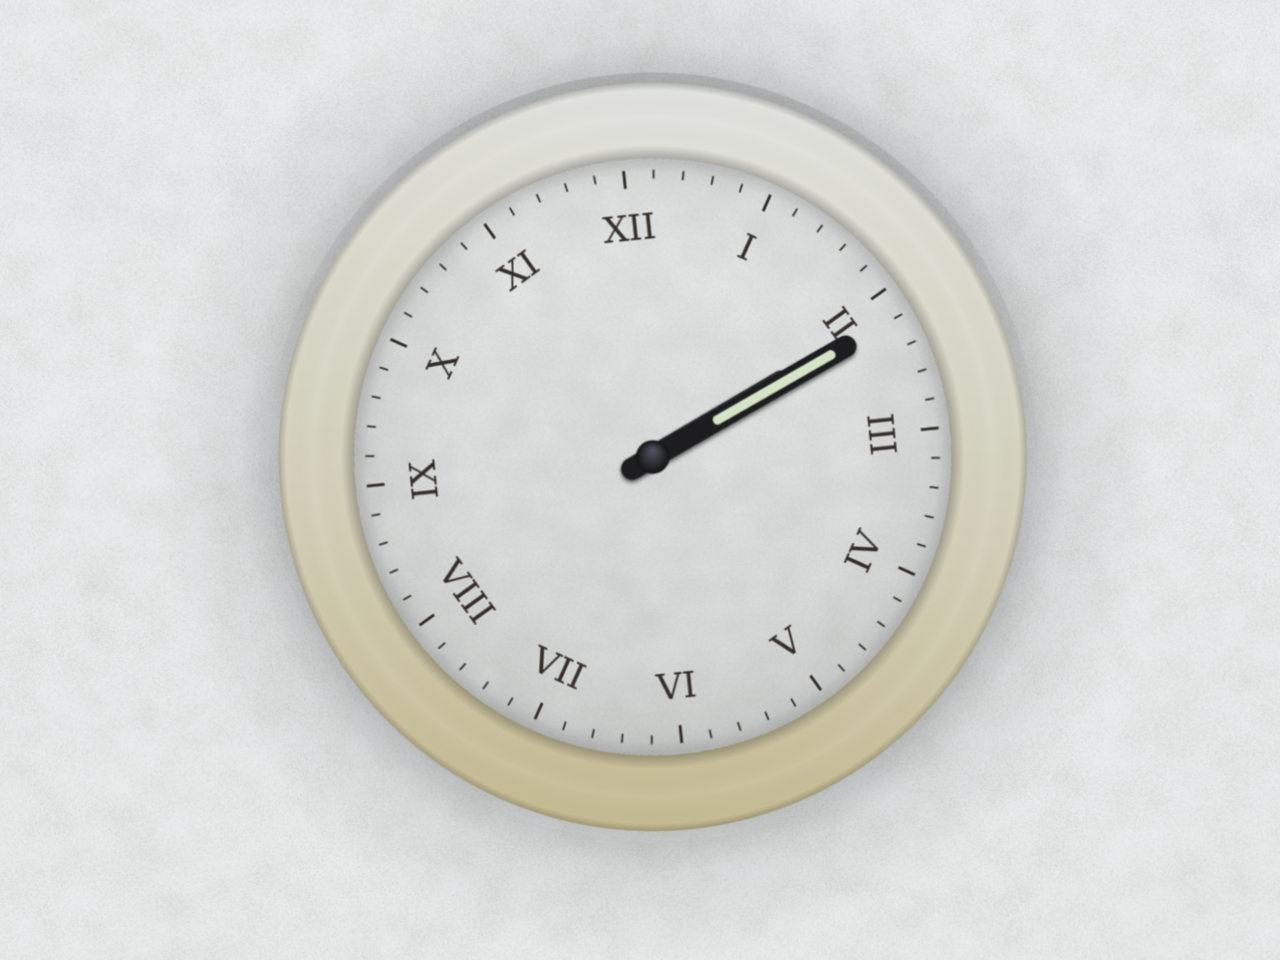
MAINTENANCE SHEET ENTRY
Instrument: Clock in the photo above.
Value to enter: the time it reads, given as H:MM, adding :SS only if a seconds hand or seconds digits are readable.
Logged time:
2:11
